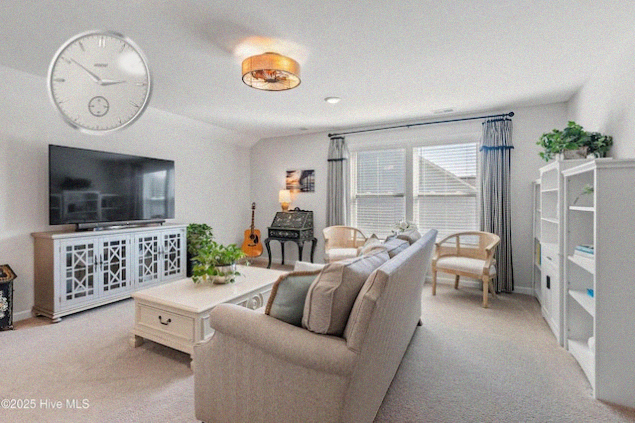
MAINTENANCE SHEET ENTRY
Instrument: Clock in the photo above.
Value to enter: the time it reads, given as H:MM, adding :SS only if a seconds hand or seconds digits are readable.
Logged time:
2:51
